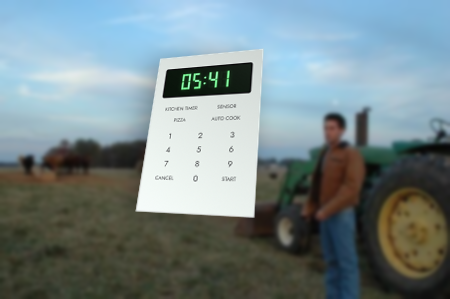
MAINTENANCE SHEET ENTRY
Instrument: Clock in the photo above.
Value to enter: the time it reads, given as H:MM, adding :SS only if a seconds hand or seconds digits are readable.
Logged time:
5:41
